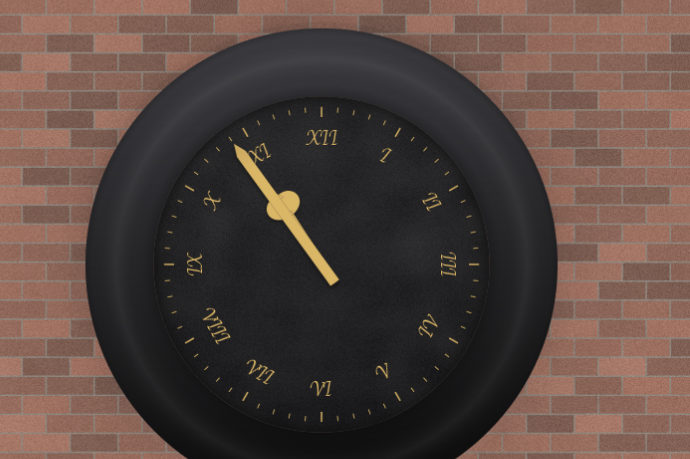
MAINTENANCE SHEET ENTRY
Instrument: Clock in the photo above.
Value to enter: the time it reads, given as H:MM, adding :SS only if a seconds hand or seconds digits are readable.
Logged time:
10:54
